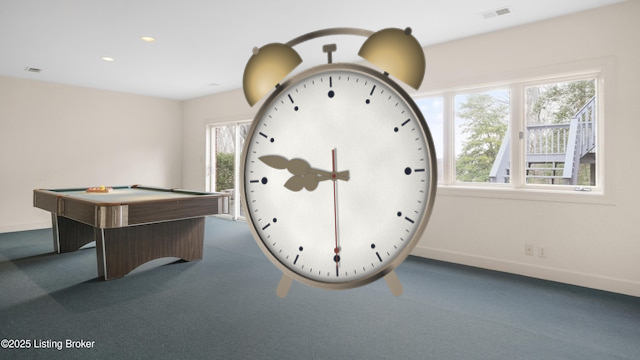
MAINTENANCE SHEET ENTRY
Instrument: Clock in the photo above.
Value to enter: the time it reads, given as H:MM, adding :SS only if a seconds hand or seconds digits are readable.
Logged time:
8:47:30
